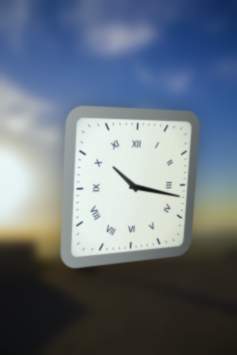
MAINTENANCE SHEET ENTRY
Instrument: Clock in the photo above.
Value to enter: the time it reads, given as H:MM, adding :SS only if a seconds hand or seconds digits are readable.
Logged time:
10:17
